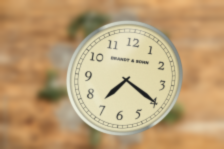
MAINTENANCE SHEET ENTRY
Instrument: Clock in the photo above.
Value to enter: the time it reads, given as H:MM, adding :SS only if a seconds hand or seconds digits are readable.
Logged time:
7:20
